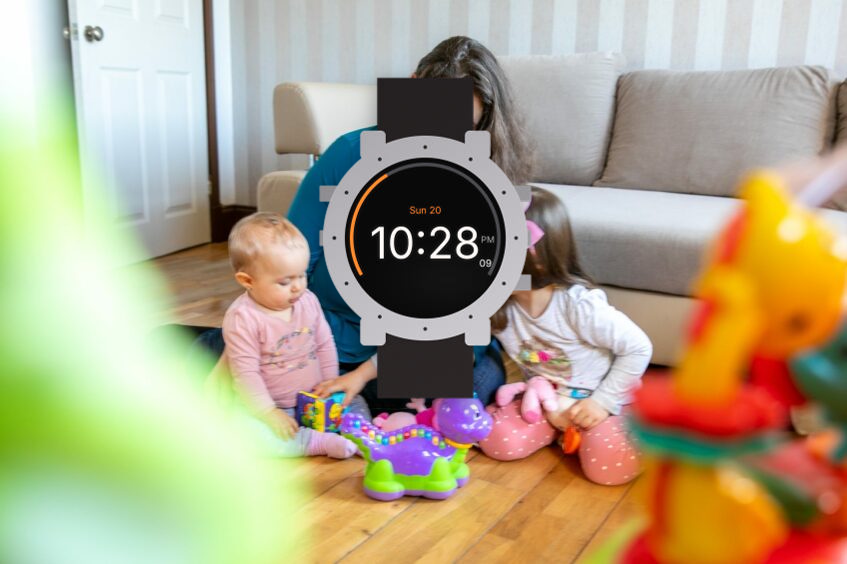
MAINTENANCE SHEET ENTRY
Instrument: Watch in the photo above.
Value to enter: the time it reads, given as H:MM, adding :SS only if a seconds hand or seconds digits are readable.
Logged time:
10:28:09
